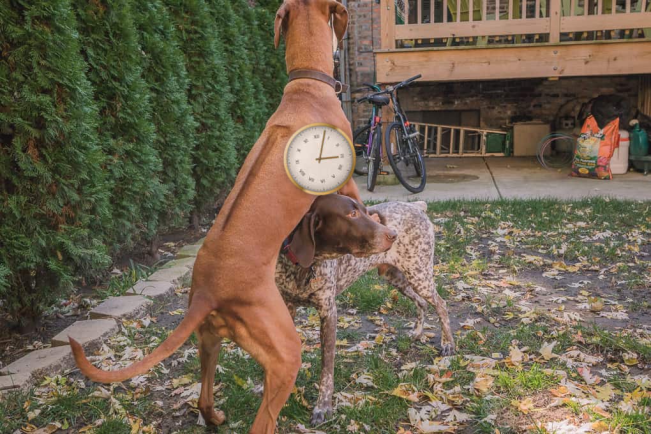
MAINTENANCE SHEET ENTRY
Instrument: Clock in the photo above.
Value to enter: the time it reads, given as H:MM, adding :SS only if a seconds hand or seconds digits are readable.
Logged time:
3:03
